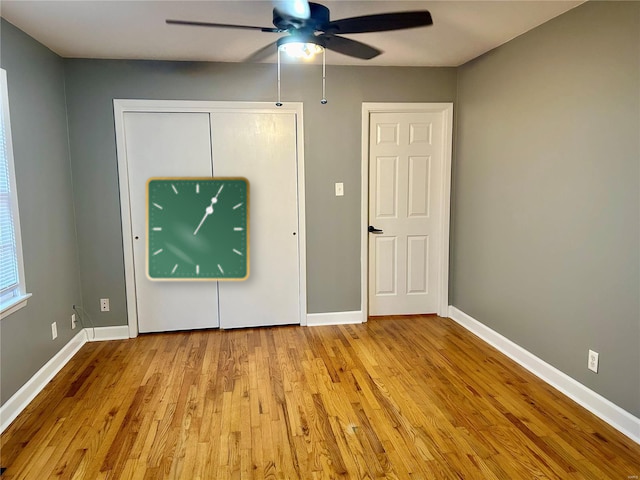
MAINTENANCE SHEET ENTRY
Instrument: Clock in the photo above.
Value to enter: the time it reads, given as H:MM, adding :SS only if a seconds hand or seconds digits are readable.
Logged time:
1:05
